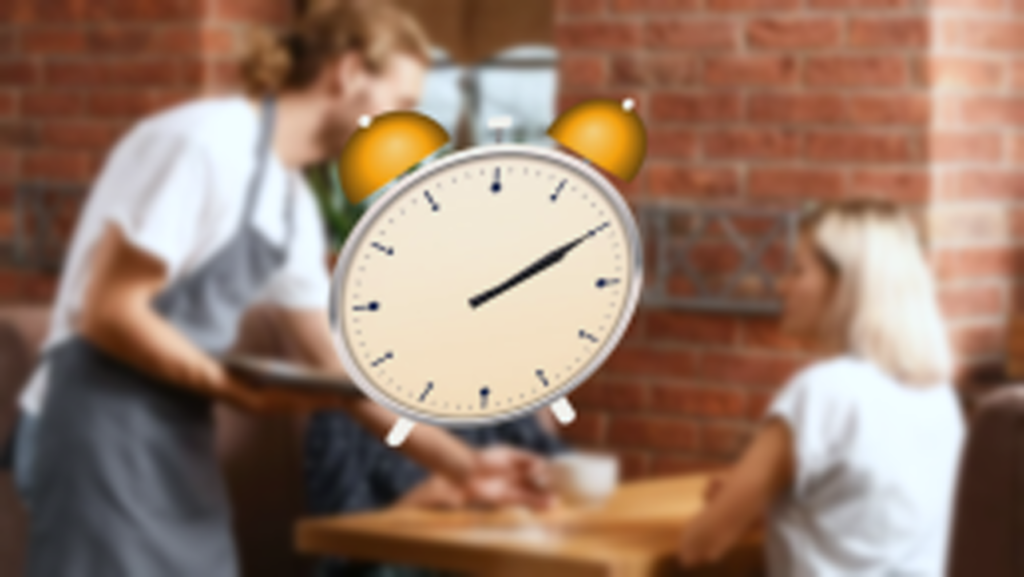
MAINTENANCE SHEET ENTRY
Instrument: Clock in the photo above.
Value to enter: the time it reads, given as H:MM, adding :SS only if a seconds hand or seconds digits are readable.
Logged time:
2:10
